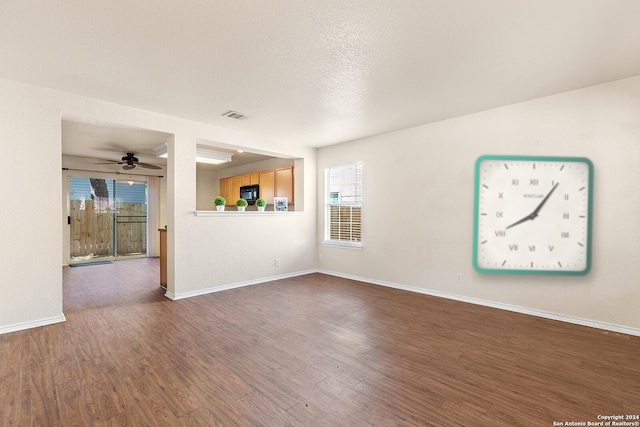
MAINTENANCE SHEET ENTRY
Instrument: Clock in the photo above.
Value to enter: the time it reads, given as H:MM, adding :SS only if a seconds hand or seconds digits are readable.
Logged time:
8:06
